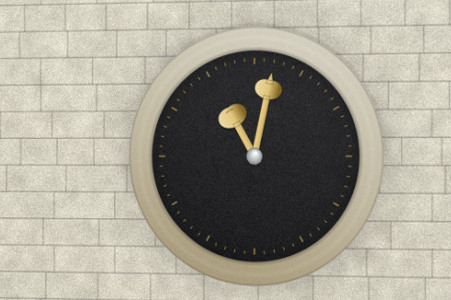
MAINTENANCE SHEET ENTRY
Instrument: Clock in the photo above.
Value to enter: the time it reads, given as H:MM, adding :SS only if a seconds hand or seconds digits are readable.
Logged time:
11:02
